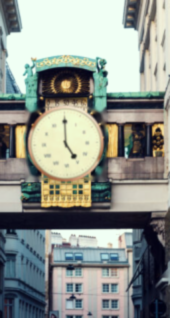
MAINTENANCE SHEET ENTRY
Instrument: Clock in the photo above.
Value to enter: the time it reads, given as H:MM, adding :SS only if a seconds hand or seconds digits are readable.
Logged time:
5:00
